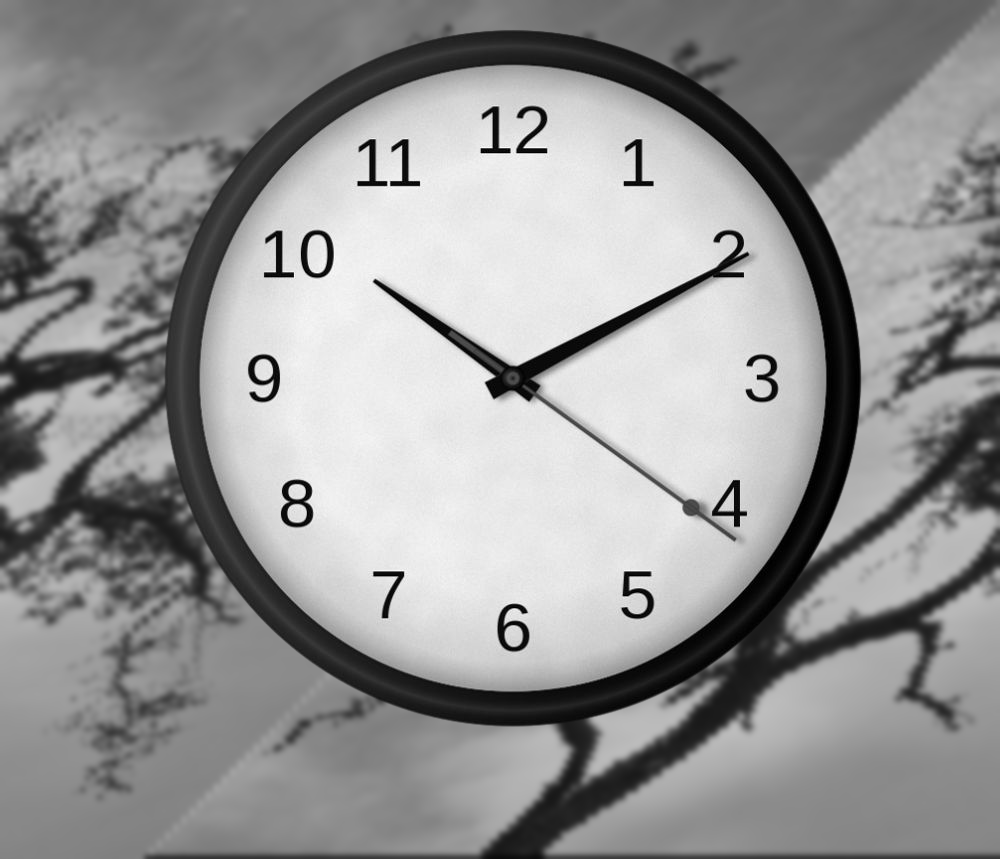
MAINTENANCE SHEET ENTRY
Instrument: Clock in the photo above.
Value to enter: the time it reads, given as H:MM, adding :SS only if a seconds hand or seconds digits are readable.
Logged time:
10:10:21
